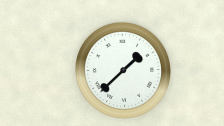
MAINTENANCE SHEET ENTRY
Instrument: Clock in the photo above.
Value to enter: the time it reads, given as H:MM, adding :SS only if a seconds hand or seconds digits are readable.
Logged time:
1:38
